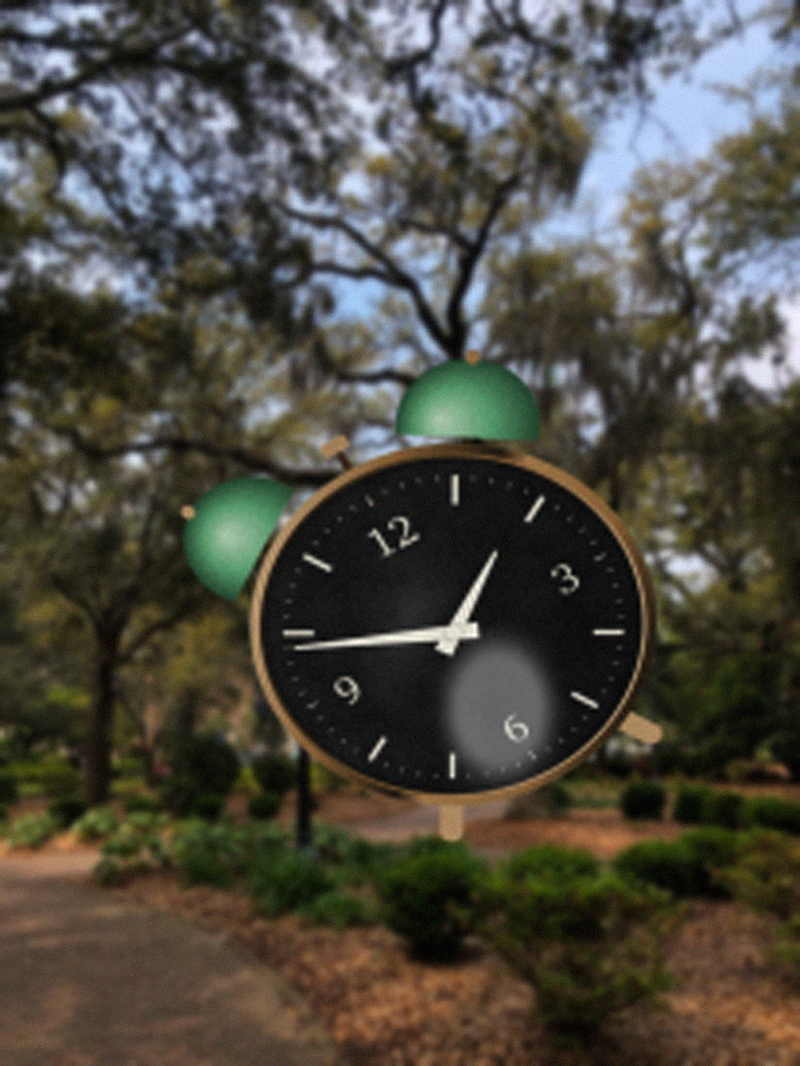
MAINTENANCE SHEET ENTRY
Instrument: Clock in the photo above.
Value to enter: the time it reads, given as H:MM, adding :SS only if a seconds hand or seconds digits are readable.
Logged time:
1:49
